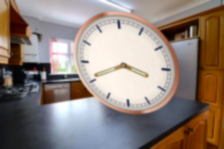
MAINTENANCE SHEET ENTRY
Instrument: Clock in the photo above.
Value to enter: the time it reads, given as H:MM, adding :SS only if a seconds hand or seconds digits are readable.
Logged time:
3:41
